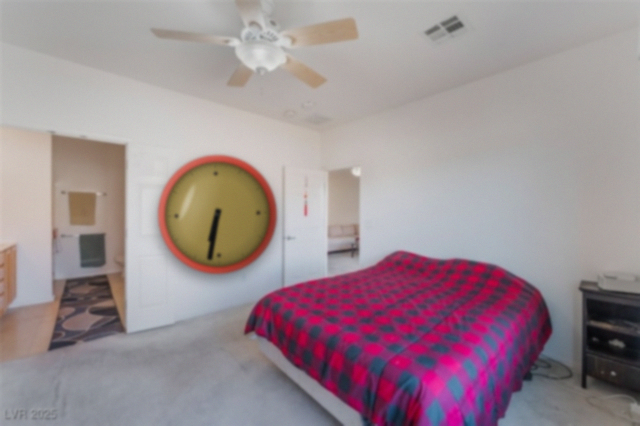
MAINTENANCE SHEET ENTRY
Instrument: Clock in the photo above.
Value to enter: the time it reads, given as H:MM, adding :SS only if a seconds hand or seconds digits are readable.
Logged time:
6:32
